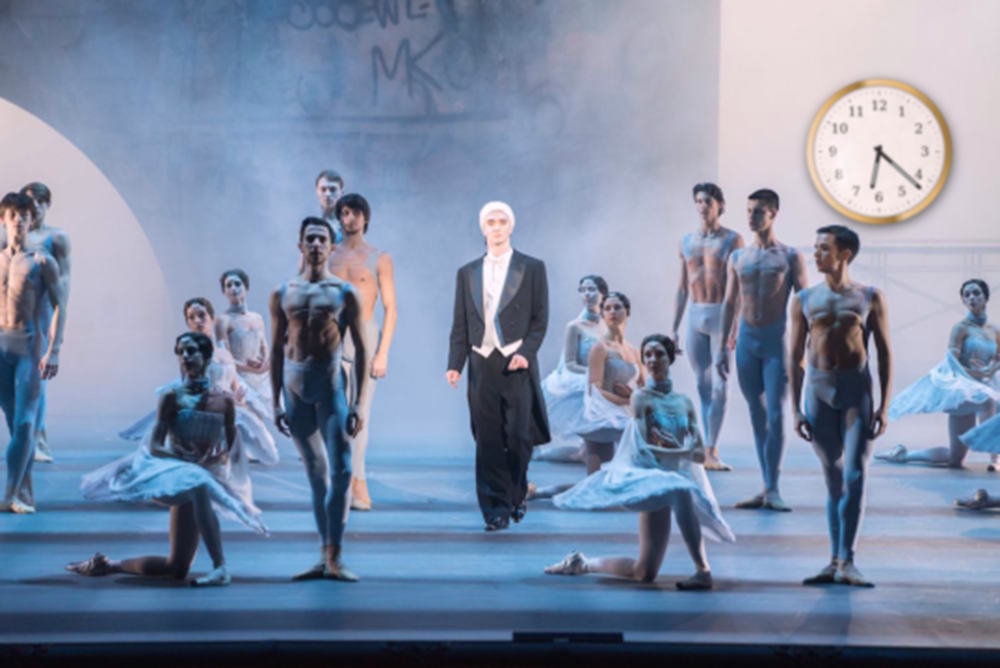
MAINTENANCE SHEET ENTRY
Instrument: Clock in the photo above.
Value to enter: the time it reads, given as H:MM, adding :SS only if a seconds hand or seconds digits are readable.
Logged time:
6:22
